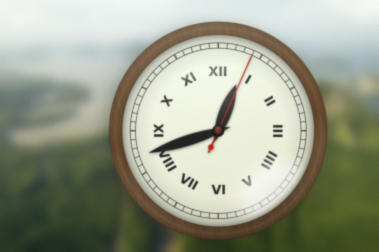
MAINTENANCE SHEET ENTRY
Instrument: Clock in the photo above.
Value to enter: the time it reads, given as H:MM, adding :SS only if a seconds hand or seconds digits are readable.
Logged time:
12:42:04
